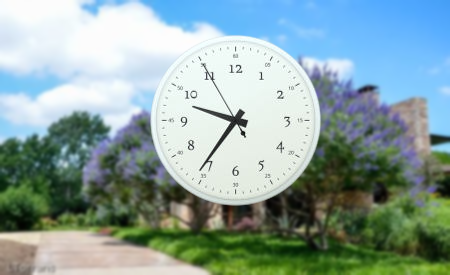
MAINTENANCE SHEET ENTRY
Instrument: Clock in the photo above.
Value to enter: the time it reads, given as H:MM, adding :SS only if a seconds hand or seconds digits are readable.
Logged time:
9:35:55
